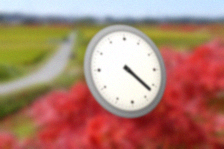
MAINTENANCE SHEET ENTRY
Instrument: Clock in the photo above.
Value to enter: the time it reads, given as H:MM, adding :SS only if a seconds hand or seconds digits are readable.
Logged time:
4:22
